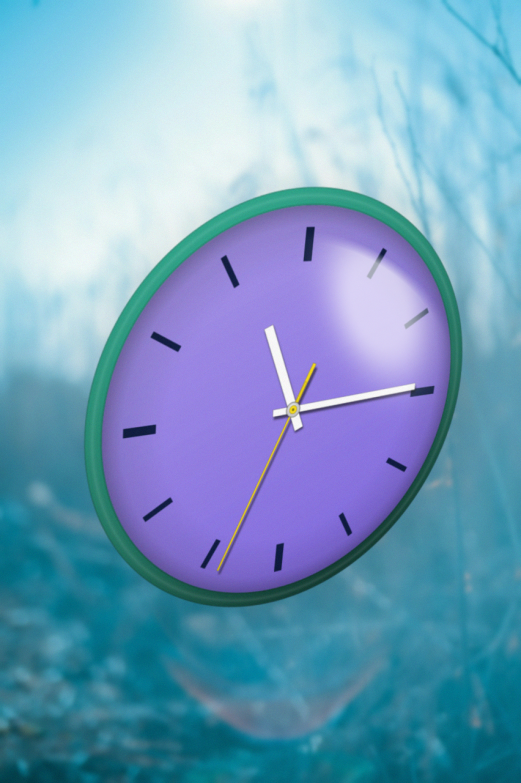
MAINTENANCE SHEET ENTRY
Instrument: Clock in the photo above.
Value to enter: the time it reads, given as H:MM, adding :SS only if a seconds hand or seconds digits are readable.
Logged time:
11:14:34
